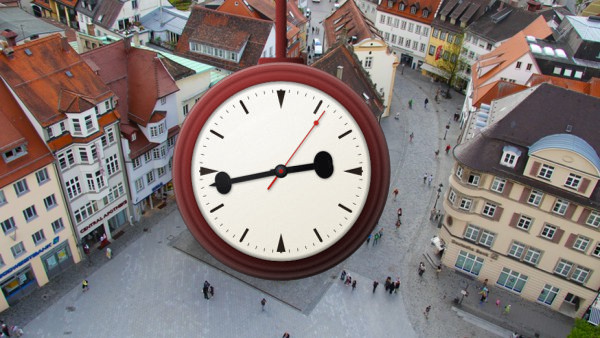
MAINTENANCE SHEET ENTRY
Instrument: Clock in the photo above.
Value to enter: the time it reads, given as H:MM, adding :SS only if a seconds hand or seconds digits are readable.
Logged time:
2:43:06
